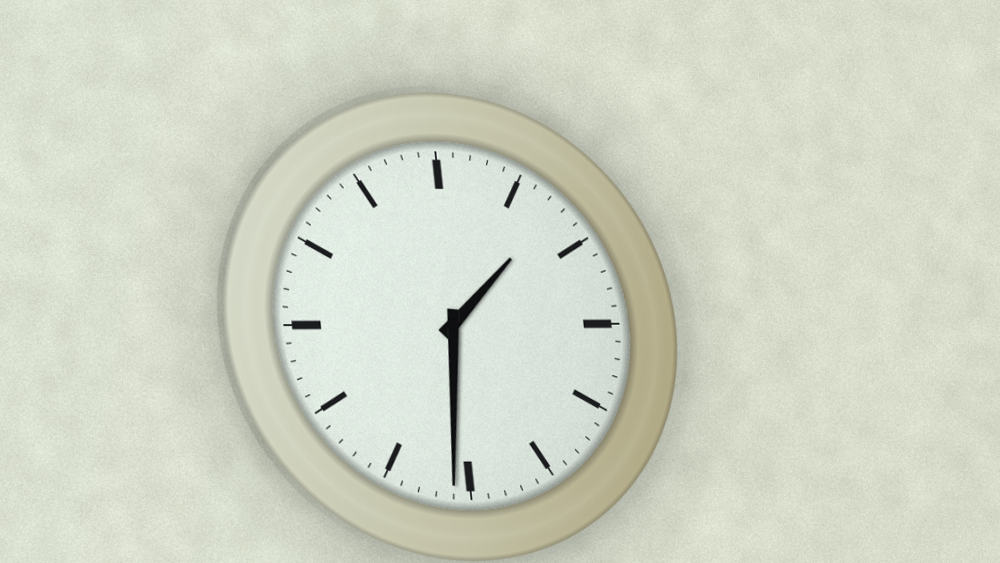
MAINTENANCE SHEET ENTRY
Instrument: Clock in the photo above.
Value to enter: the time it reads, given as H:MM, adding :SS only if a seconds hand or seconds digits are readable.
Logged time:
1:31
